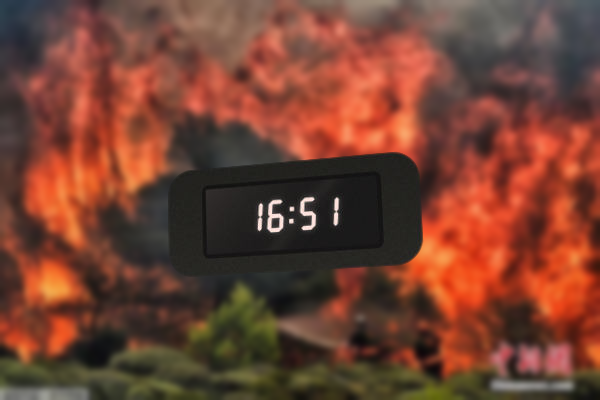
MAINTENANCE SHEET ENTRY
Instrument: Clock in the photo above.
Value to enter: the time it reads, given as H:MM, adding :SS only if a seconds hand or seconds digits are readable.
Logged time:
16:51
